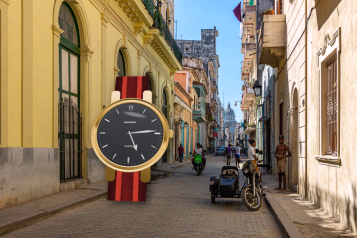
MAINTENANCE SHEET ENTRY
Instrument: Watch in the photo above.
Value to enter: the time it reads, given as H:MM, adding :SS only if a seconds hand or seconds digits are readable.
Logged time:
5:14
